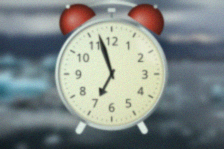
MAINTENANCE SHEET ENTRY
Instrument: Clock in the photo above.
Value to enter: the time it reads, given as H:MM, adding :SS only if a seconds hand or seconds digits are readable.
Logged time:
6:57
